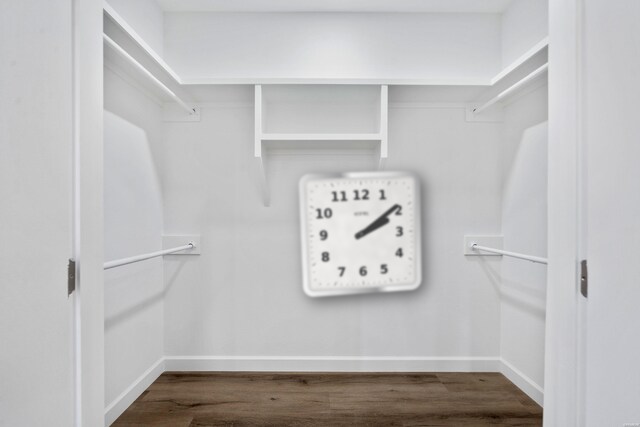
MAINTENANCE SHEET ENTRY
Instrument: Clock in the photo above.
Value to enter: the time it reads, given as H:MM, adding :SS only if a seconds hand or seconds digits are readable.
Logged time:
2:09
